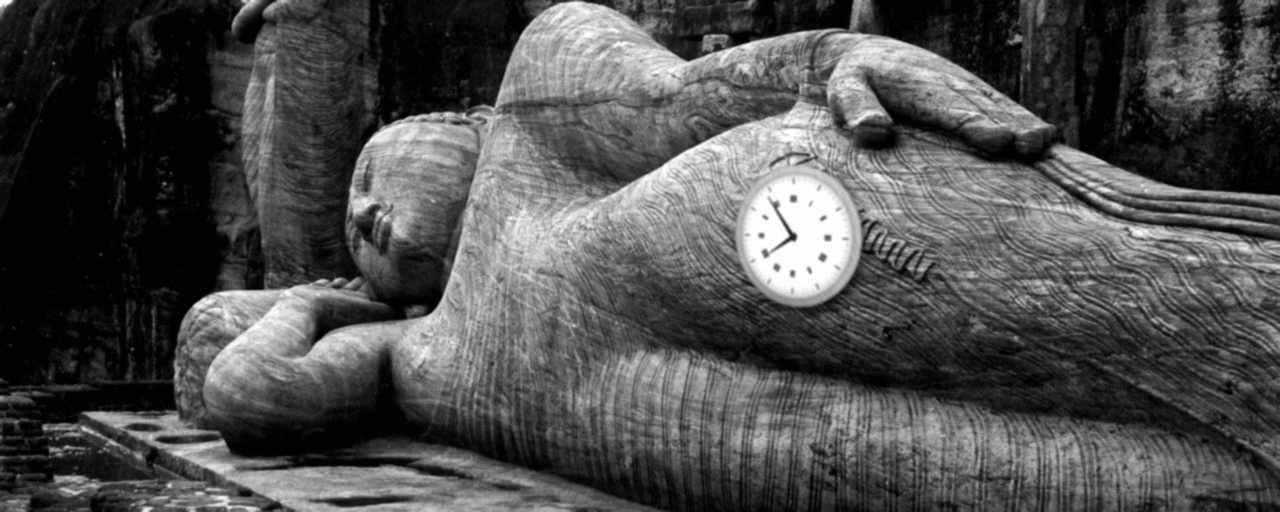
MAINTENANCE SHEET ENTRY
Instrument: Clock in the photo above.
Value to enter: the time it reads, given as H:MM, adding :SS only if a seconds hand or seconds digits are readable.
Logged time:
7:54
